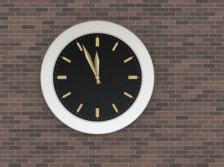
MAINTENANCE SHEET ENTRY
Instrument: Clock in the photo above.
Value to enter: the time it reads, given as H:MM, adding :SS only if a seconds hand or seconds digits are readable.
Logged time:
11:56
